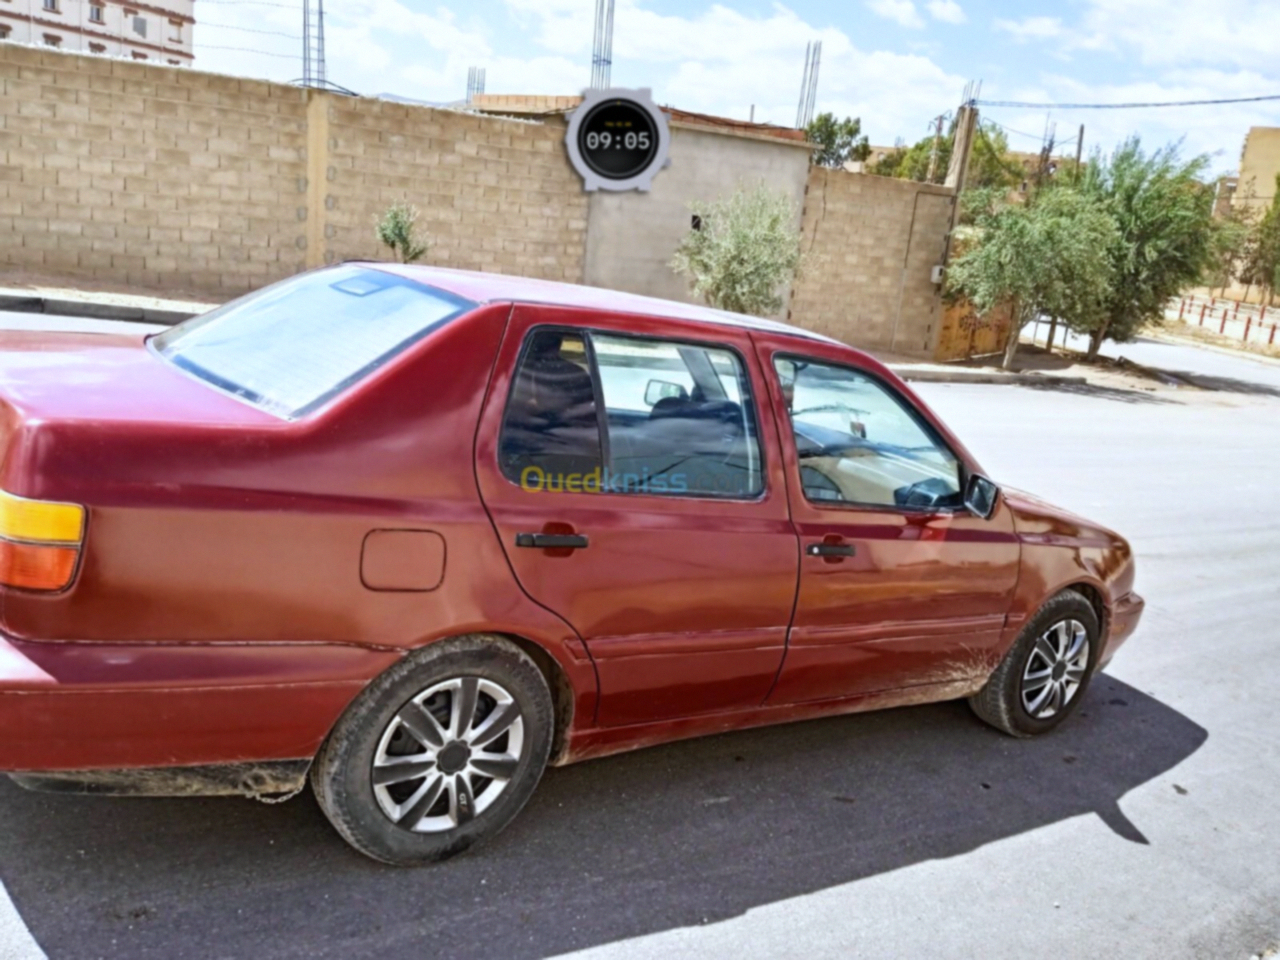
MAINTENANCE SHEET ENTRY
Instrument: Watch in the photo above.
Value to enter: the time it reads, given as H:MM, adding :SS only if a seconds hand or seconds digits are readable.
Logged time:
9:05
